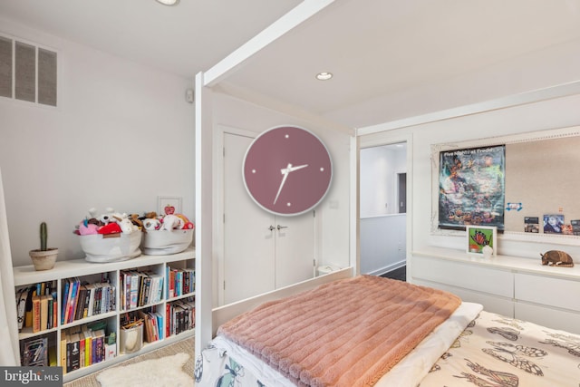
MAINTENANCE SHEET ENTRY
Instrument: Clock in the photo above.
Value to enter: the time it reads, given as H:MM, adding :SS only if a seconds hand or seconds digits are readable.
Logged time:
2:34
